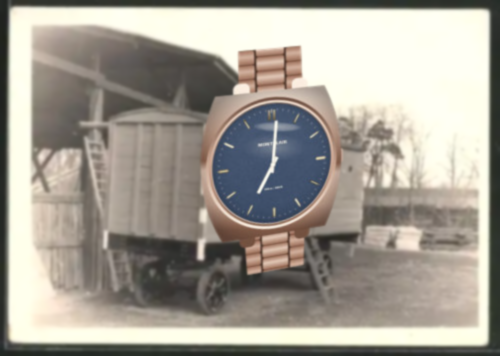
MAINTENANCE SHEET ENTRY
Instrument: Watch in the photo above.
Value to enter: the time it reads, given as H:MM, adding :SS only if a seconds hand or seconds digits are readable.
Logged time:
7:01
